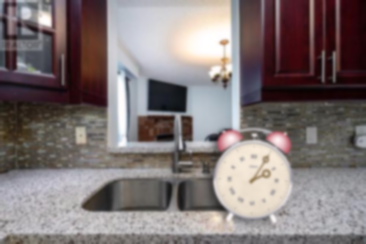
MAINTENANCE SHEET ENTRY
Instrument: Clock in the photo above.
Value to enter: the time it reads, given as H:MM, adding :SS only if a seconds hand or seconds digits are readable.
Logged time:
2:05
